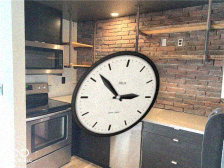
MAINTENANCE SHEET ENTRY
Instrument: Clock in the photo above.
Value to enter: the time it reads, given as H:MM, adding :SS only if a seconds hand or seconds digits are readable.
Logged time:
2:52
